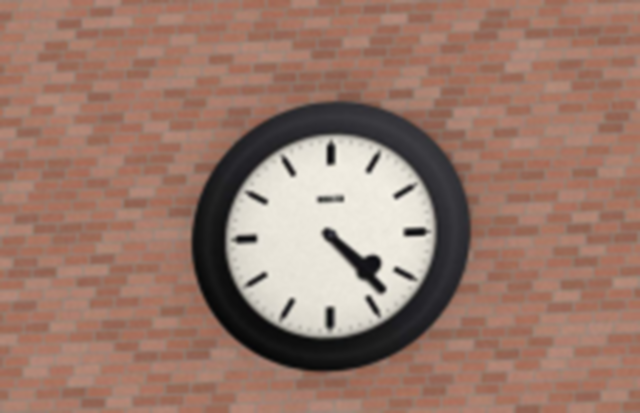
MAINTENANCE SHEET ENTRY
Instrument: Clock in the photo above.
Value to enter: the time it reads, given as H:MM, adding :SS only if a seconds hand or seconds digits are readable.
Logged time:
4:23
